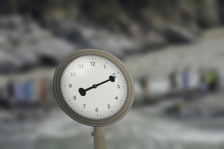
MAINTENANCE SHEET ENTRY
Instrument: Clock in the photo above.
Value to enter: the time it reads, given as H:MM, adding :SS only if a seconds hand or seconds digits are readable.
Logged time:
8:11
